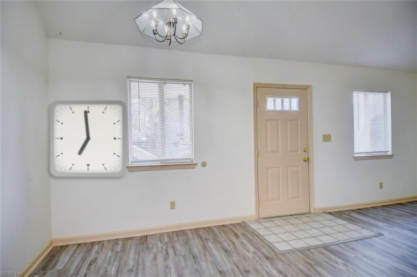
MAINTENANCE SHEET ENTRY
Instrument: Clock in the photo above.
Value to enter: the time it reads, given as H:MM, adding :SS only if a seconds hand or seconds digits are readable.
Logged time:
6:59
